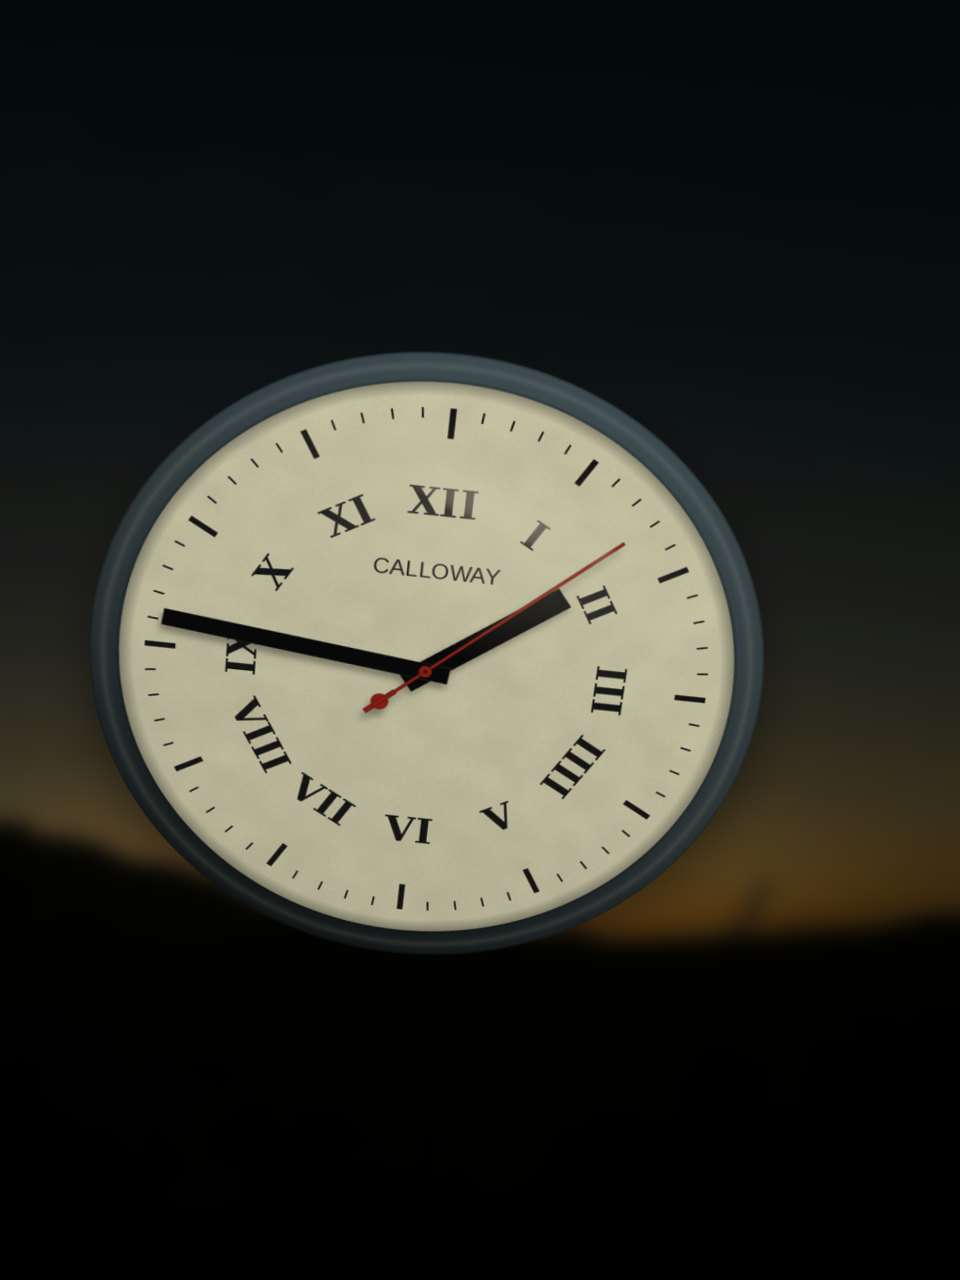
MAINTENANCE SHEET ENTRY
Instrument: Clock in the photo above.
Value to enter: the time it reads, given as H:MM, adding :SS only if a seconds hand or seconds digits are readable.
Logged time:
1:46:08
